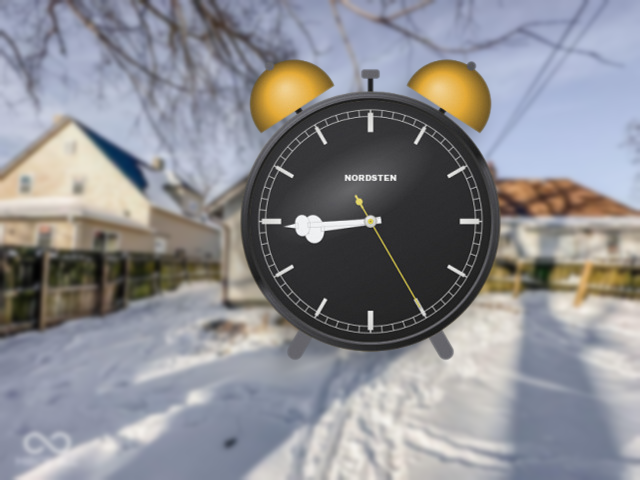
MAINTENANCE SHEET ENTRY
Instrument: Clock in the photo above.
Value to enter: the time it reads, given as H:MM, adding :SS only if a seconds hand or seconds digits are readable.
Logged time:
8:44:25
